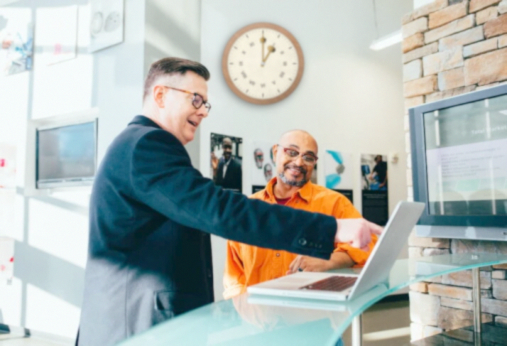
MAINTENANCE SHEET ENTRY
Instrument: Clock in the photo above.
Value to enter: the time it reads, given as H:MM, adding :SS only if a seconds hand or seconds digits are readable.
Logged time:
1:00
